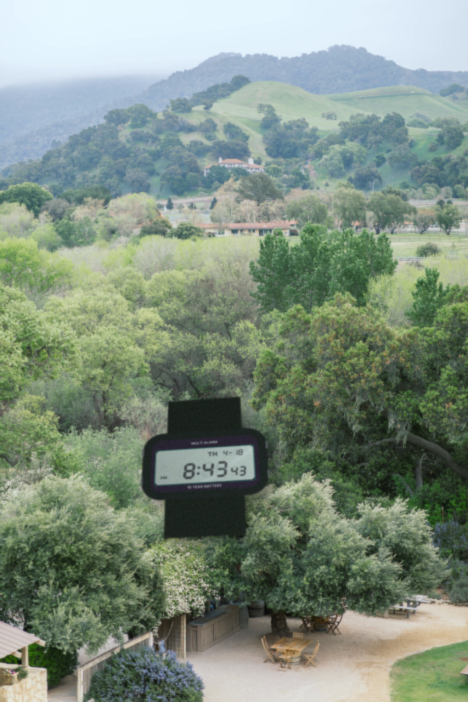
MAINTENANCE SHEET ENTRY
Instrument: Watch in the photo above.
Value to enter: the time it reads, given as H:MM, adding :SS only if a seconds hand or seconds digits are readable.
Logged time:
8:43:43
